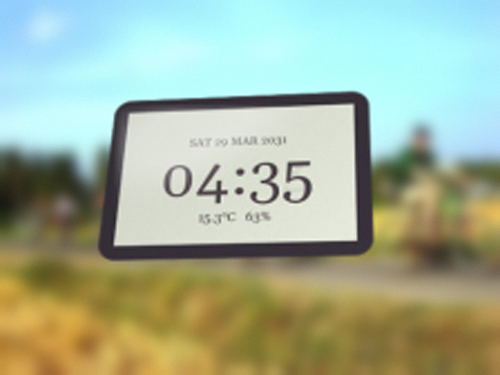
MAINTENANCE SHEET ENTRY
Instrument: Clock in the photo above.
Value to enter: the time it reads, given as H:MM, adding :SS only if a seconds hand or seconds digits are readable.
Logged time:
4:35
